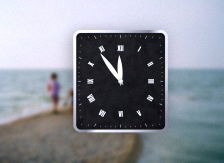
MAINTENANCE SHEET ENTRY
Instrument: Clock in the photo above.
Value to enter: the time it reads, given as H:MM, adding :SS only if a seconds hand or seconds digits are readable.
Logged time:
11:54
